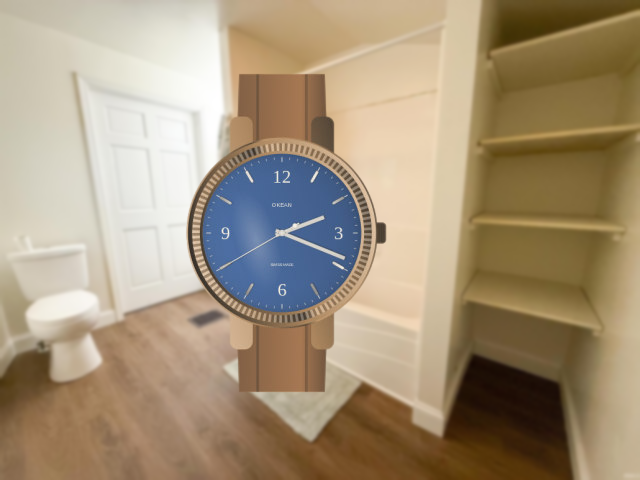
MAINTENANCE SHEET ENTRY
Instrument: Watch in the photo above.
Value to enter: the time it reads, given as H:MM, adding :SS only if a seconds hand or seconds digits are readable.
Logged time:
2:18:40
